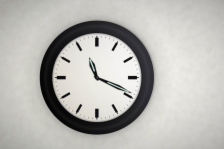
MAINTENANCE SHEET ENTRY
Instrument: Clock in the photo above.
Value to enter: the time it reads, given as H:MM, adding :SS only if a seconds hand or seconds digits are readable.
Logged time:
11:19
